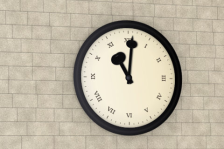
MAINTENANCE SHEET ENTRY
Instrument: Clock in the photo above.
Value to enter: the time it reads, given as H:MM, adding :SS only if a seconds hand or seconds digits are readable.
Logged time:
11:01
